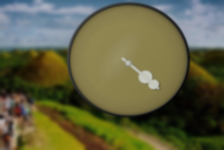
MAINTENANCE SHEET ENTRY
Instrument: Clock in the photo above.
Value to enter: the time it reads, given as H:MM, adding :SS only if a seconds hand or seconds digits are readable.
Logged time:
4:22
